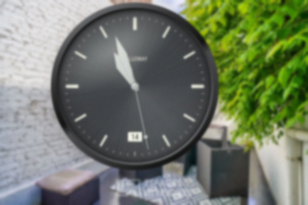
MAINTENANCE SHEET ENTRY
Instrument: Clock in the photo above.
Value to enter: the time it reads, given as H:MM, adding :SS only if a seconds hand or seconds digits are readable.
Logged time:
10:56:28
